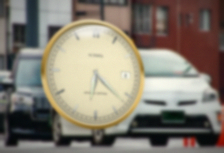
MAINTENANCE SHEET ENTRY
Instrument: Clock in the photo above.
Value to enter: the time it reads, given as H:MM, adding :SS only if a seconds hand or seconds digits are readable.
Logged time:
6:22
